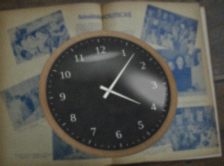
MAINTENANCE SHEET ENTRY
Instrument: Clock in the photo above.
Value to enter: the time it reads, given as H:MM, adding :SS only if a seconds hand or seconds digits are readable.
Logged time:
4:07
